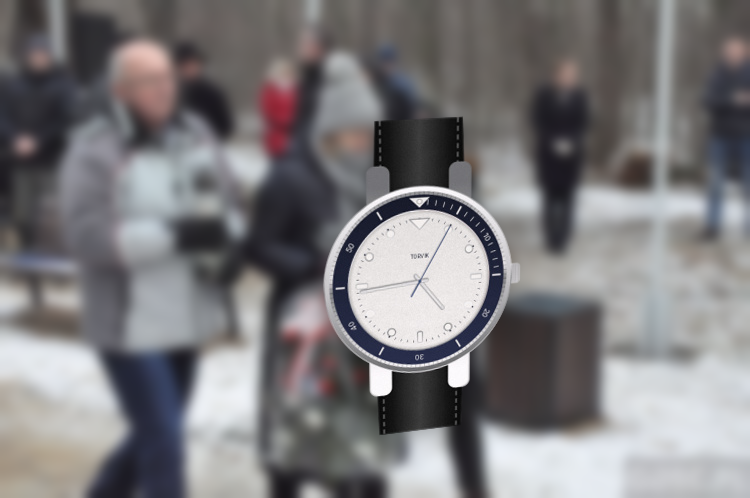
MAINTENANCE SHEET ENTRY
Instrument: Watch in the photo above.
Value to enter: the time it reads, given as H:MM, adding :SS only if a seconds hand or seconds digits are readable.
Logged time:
4:44:05
